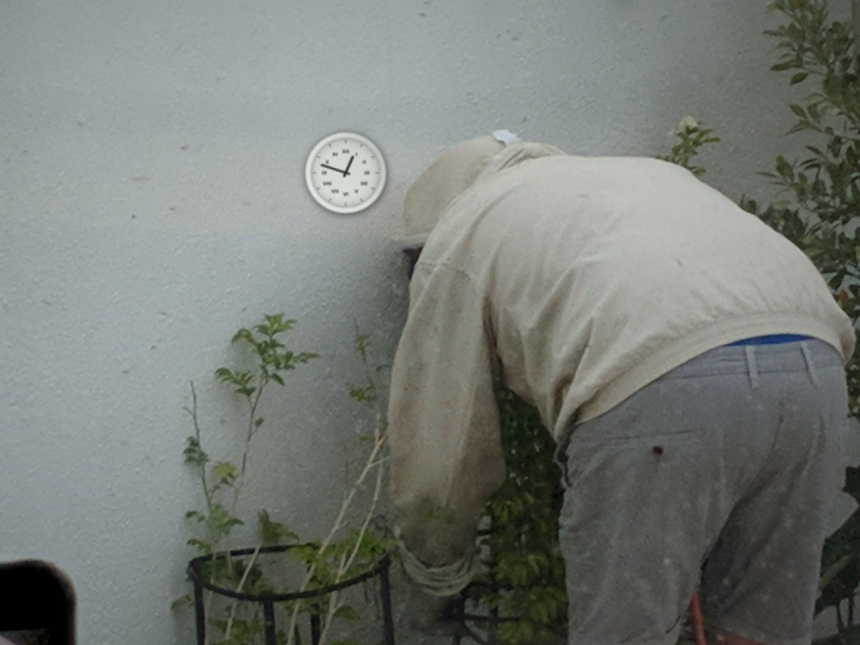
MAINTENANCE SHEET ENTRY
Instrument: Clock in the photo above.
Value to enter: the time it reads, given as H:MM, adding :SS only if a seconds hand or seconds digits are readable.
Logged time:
12:48
